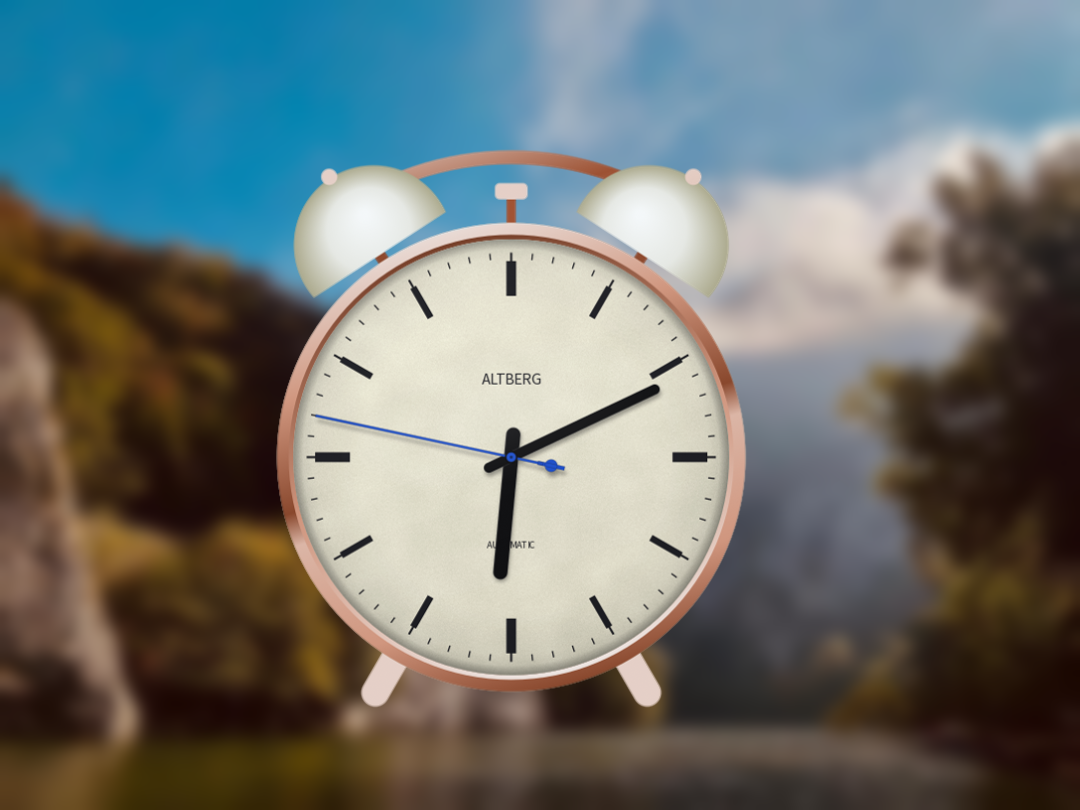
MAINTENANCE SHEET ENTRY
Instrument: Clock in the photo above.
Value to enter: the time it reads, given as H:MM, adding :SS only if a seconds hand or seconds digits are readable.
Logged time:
6:10:47
